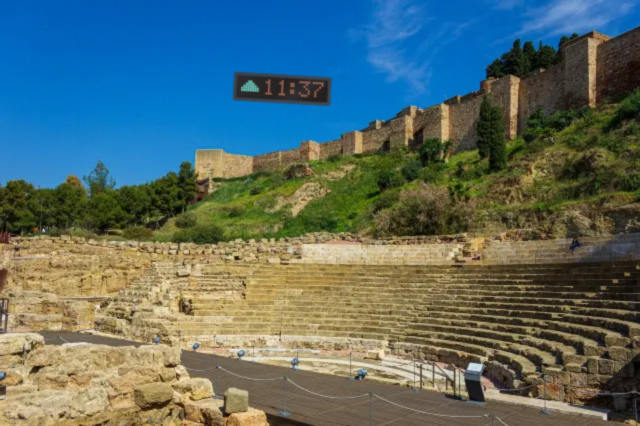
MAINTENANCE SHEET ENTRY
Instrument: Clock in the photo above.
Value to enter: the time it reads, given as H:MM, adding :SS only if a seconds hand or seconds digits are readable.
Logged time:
11:37
